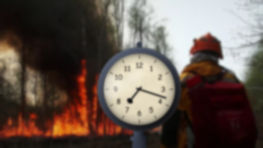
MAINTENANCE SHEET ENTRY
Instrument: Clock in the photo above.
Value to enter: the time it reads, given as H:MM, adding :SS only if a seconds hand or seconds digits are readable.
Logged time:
7:18
